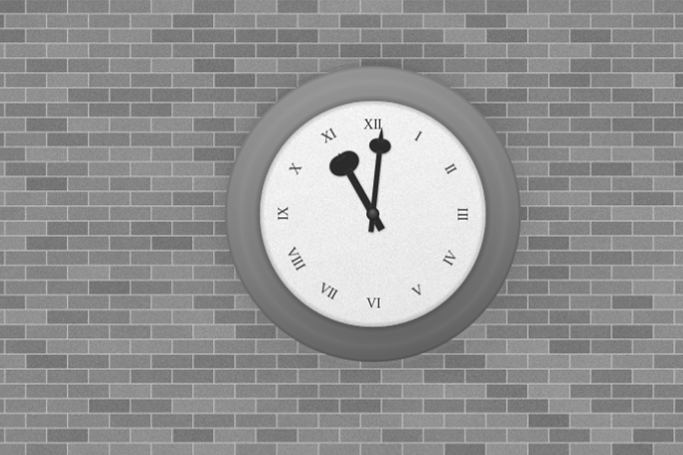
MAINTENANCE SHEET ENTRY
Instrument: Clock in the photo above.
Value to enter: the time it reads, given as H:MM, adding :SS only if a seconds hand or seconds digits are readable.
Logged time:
11:01
